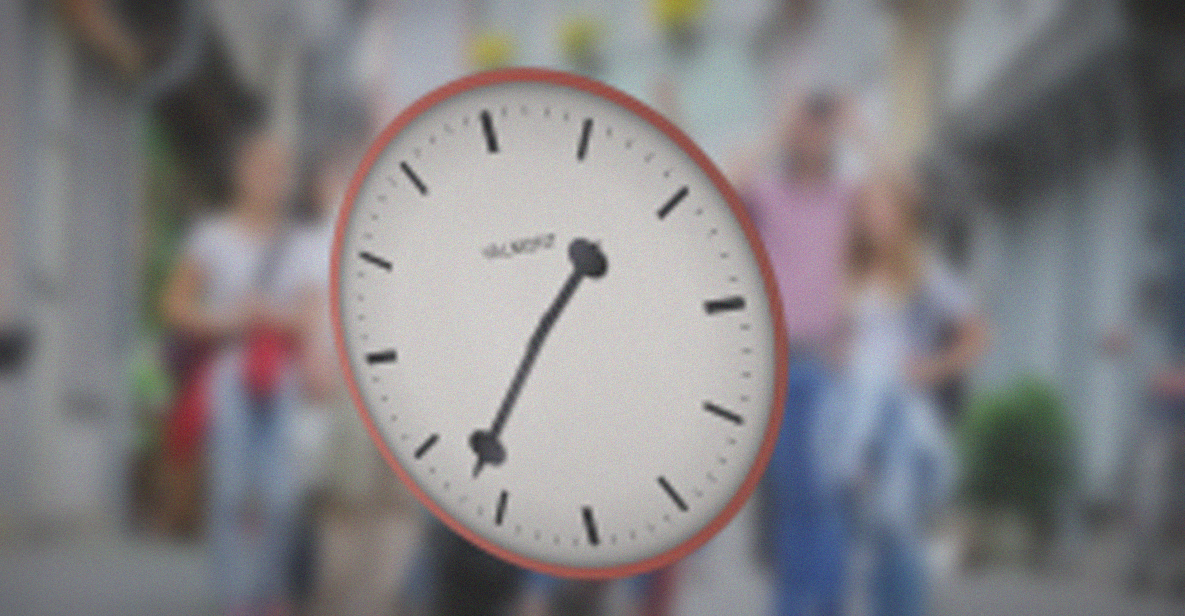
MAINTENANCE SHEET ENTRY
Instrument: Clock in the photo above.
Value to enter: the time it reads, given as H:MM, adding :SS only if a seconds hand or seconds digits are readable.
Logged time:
1:37
